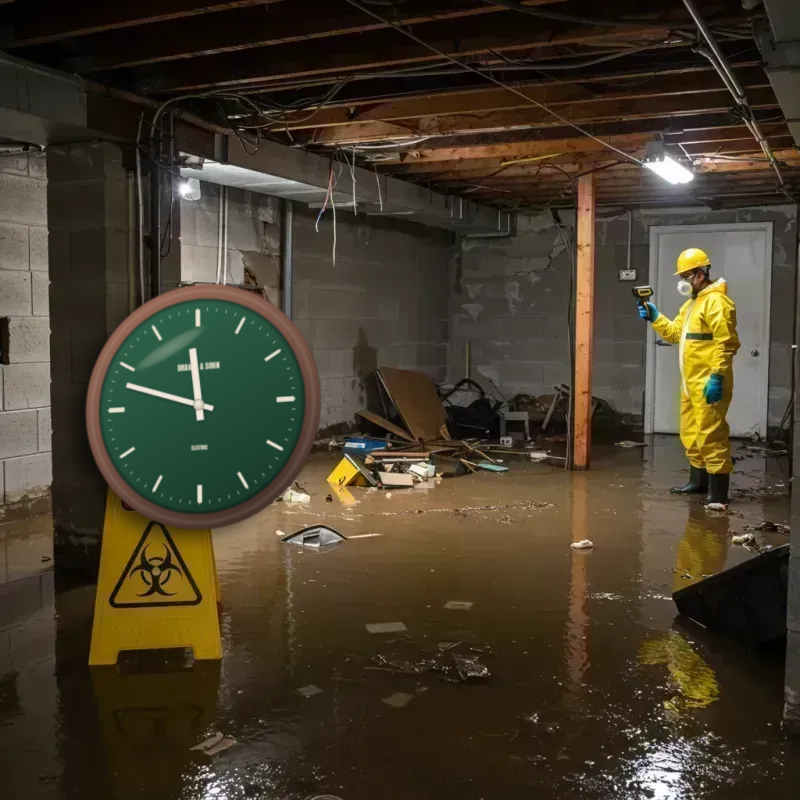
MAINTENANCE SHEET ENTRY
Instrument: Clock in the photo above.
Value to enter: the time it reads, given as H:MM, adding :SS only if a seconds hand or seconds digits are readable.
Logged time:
11:48
